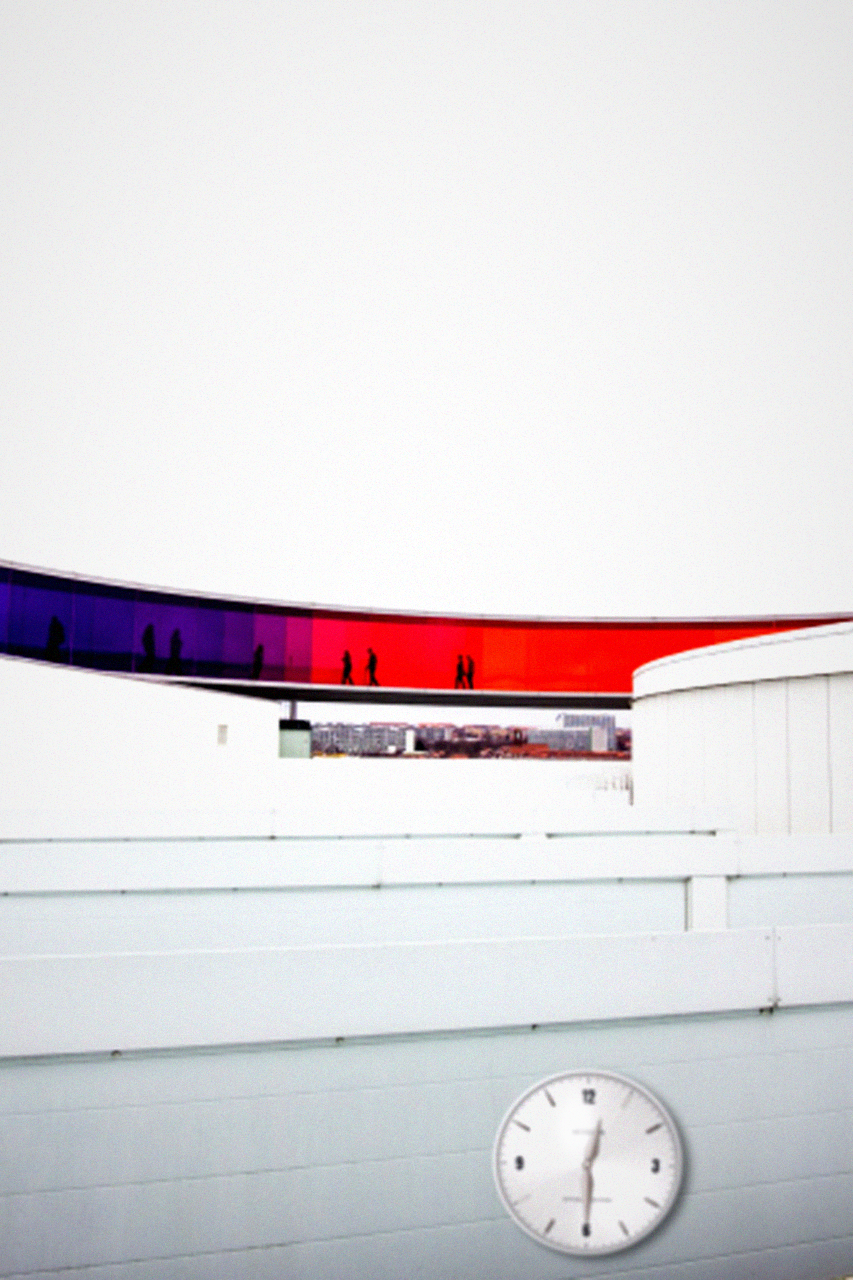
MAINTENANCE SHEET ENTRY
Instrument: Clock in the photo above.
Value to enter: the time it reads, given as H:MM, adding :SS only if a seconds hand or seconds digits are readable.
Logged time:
12:30
